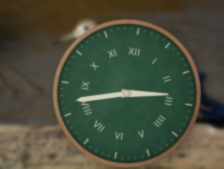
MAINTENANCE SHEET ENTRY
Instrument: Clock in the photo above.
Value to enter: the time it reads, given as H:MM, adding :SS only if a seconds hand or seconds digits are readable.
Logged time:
2:42
